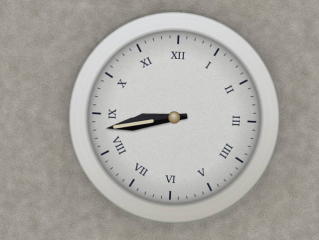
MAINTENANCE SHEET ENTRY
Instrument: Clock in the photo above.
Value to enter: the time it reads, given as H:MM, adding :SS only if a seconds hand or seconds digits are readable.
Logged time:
8:43
